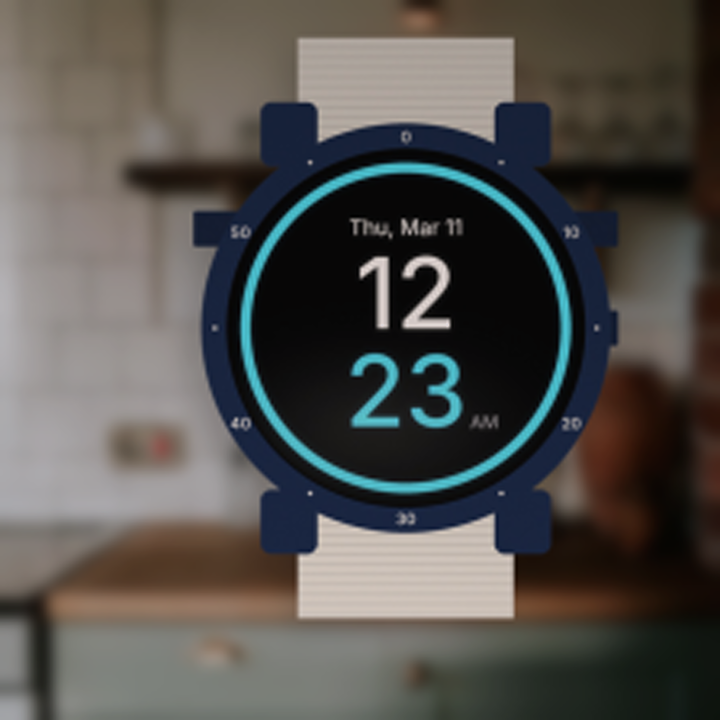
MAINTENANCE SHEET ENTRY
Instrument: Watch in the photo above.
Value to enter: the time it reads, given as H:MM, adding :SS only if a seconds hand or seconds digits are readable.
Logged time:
12:23
